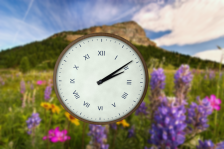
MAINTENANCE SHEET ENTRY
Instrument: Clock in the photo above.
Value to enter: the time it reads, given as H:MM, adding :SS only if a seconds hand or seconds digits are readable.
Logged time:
2:09
